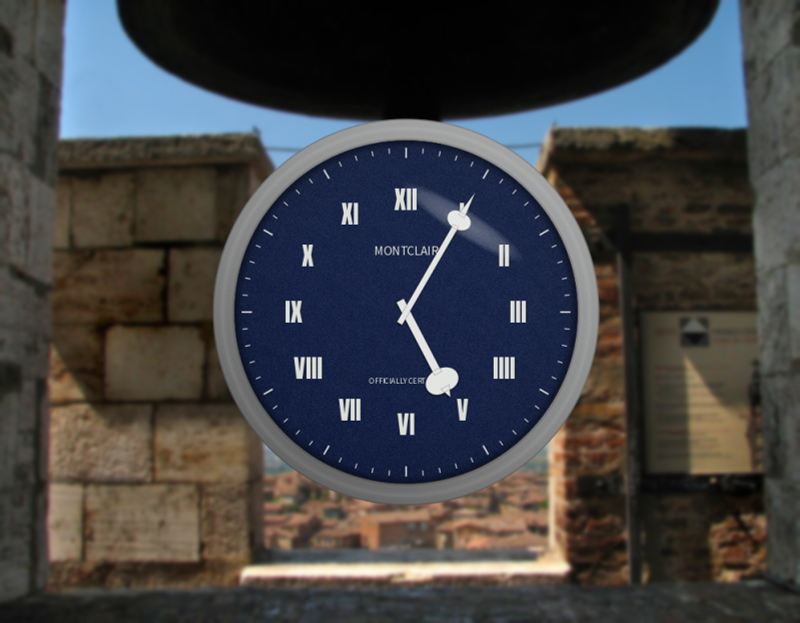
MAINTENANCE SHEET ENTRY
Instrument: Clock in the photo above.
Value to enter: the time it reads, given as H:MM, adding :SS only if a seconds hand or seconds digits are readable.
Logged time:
5:05
